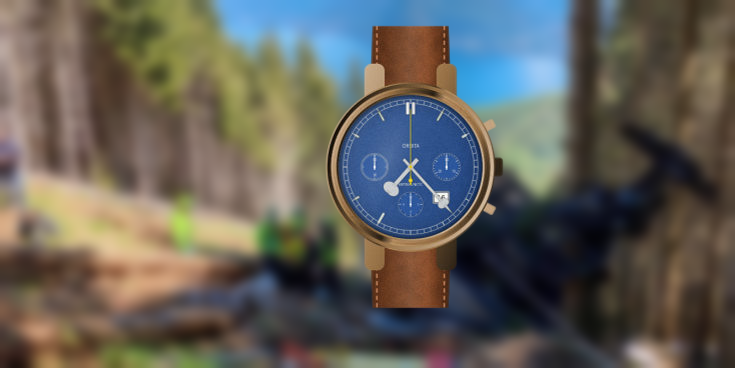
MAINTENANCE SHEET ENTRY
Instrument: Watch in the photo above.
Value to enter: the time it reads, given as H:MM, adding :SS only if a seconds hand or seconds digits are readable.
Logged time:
7:23
